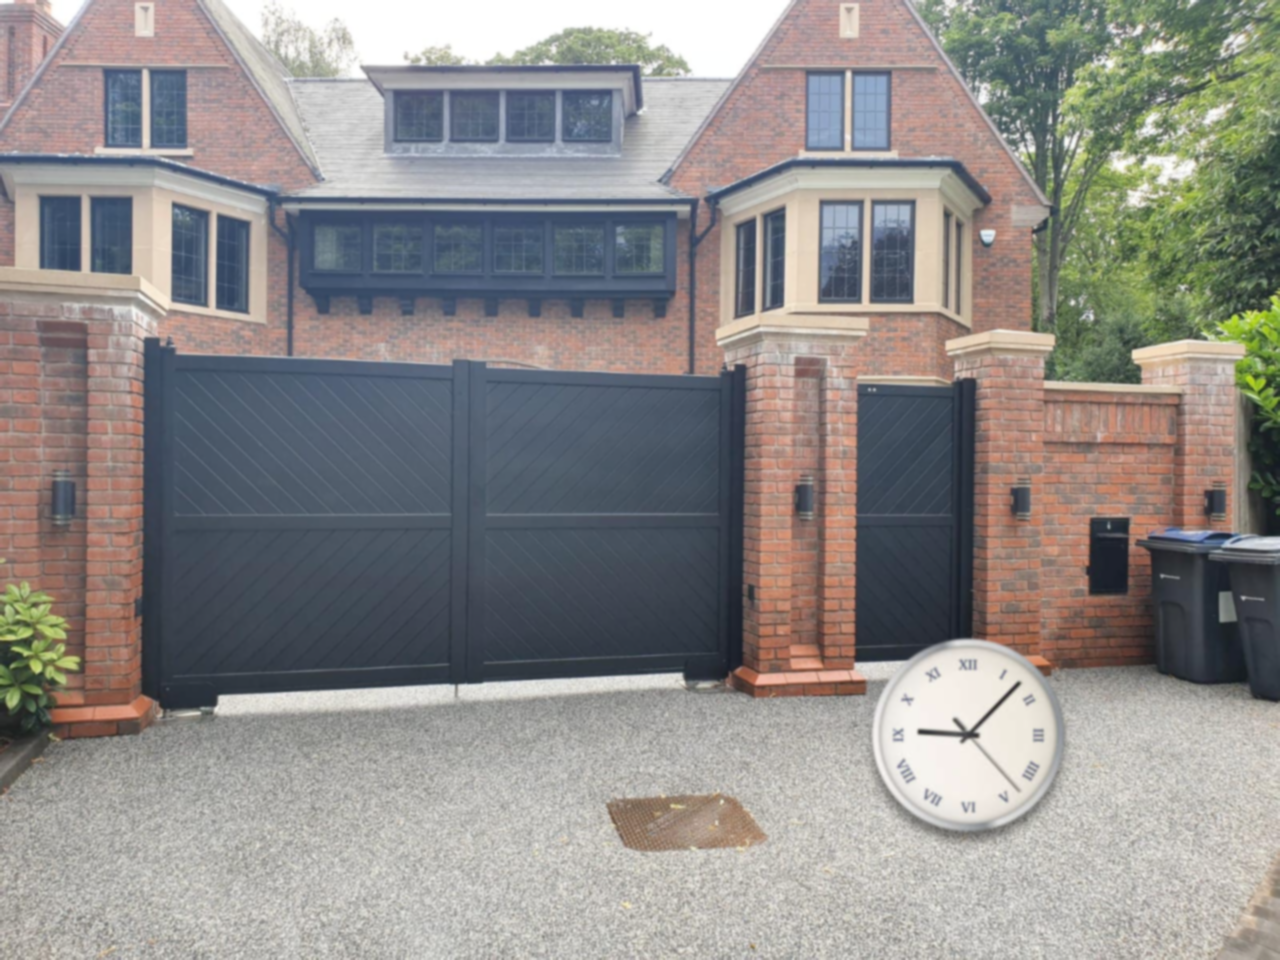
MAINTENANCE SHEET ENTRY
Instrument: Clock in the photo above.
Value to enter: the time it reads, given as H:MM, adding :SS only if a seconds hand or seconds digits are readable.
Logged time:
9:07:23
